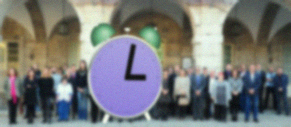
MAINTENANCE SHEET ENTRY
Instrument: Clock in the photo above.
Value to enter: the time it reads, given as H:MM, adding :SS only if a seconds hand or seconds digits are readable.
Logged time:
3:02
